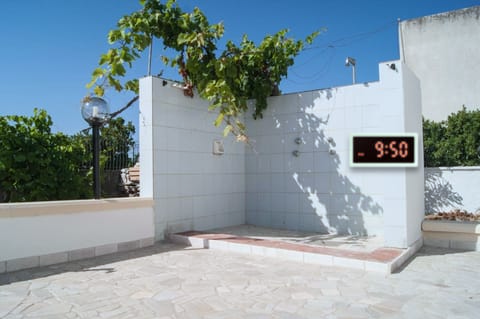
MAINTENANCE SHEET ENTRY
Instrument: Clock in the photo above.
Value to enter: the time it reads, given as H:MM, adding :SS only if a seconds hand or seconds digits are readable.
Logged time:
9:50
